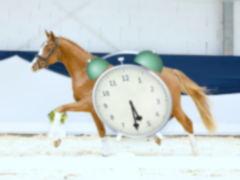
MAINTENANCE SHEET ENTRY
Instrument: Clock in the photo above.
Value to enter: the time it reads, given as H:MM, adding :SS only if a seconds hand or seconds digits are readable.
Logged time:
5:30
